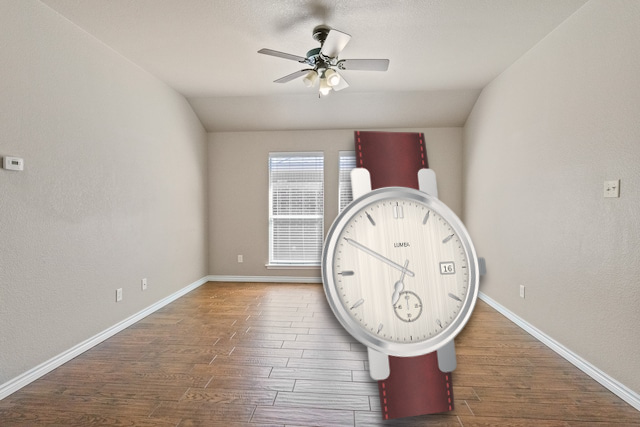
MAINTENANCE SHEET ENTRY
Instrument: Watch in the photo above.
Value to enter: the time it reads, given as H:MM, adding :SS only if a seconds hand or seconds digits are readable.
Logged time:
6:50
